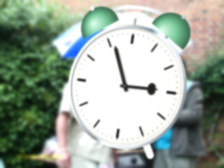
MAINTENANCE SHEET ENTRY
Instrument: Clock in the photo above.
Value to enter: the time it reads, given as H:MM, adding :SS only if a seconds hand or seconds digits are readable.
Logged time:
2:56
